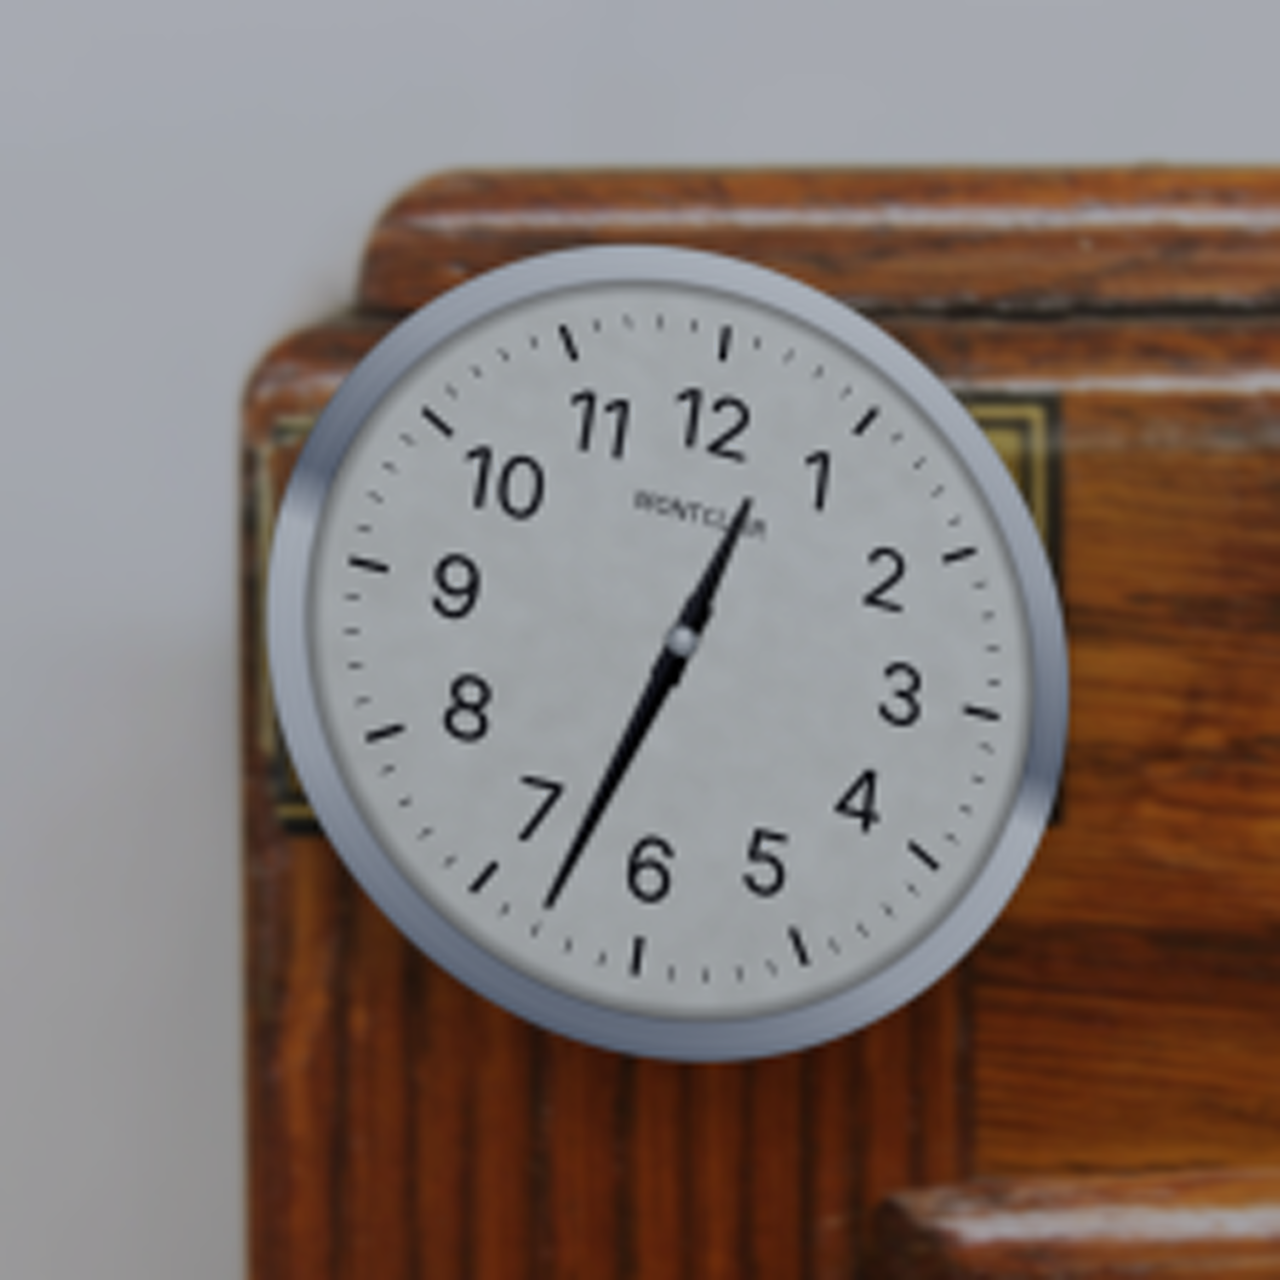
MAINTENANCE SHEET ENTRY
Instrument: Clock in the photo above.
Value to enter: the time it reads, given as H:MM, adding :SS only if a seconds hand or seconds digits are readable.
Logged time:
12:33
